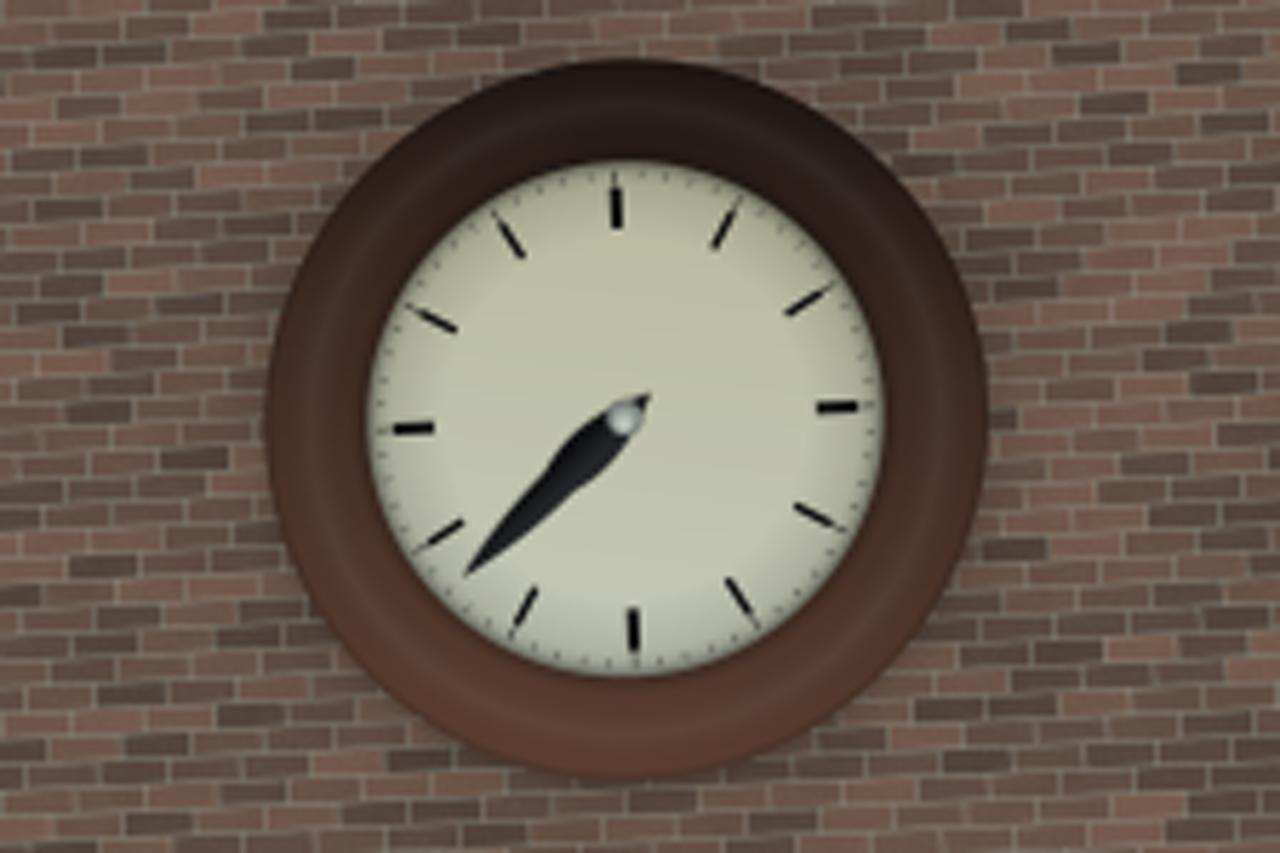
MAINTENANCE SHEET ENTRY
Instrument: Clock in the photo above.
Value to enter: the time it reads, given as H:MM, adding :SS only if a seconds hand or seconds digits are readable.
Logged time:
7:38
